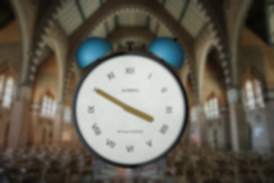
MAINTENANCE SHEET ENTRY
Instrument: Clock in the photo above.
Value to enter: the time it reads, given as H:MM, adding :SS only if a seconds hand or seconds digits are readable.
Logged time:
3:50
